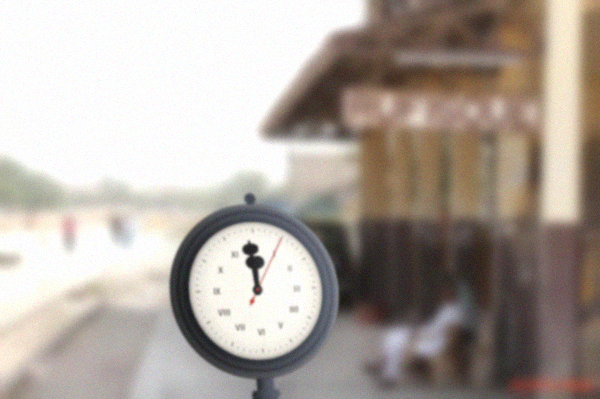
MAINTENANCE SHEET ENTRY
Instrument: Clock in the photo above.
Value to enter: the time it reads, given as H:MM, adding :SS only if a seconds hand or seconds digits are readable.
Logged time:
11:59:05
